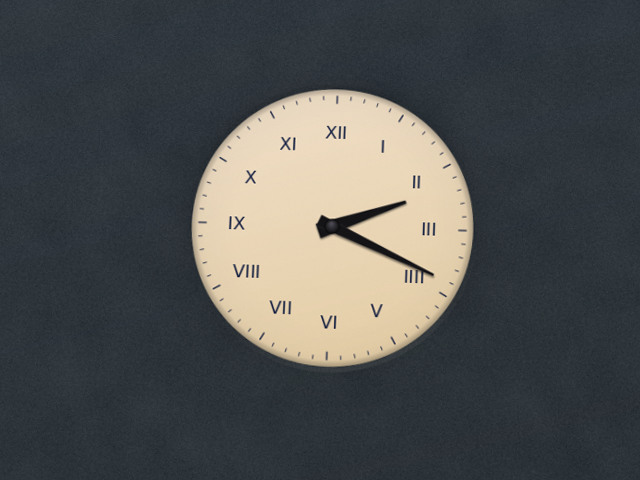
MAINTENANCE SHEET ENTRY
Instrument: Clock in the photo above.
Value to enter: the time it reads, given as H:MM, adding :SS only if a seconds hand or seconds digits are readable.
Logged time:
2:19
